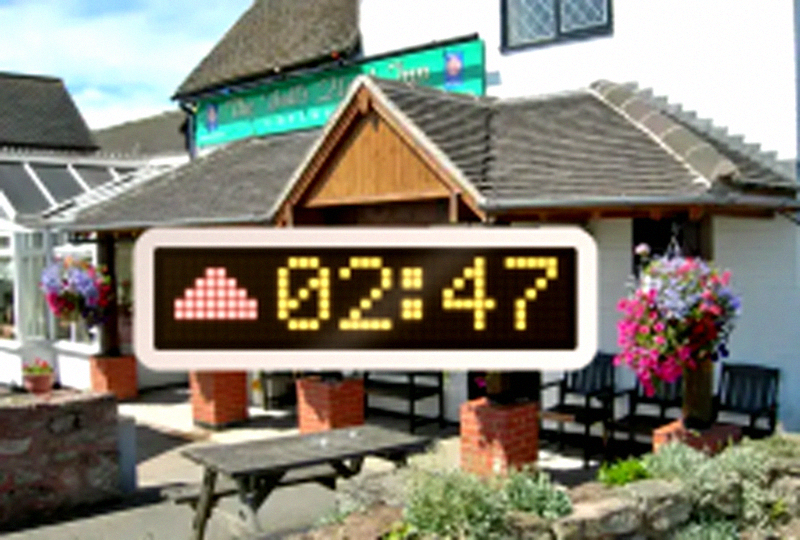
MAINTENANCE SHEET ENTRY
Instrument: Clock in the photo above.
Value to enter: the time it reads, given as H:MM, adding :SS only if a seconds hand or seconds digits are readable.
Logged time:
2:47
